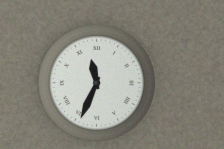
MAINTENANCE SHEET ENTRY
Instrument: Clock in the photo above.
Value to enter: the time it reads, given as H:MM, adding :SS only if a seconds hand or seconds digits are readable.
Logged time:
11:34
